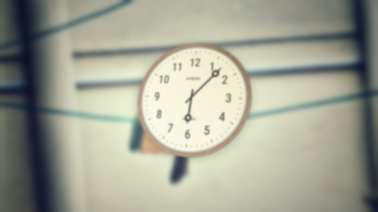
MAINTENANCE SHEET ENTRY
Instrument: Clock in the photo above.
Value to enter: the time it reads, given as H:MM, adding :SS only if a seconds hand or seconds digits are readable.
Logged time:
6:07
